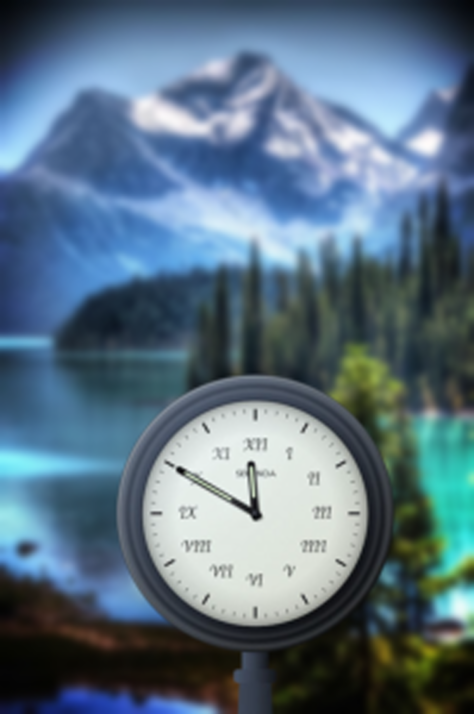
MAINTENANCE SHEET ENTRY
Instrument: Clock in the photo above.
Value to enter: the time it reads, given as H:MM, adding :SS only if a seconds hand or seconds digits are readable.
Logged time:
11:50
